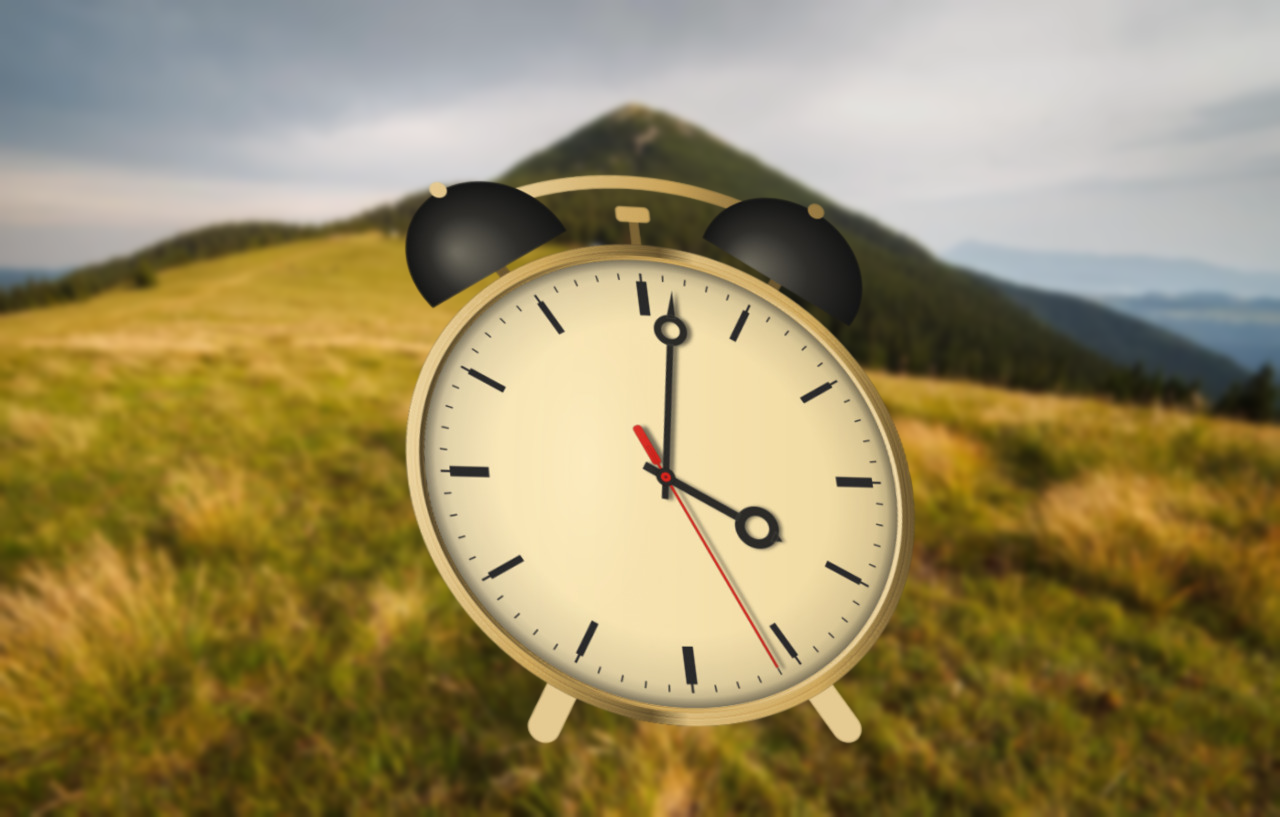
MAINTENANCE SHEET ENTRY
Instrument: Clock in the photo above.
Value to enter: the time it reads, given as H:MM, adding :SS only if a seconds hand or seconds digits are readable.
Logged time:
4:01:26
